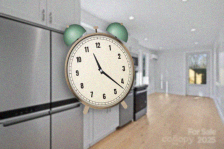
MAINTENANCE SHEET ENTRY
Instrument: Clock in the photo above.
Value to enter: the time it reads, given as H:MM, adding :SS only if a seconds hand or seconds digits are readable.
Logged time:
11:22
